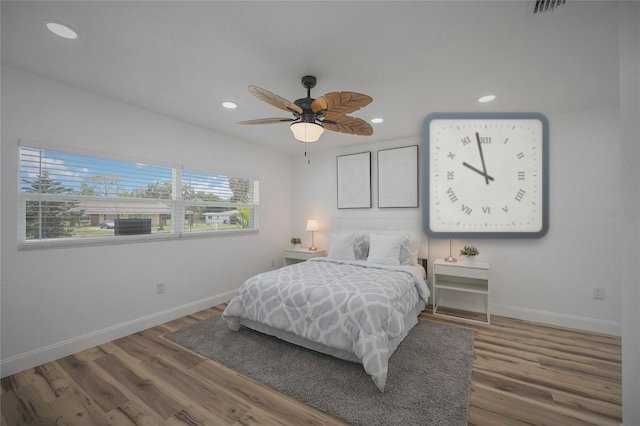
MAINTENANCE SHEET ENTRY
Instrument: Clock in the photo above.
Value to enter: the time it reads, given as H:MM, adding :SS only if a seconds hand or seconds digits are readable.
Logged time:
9:58
